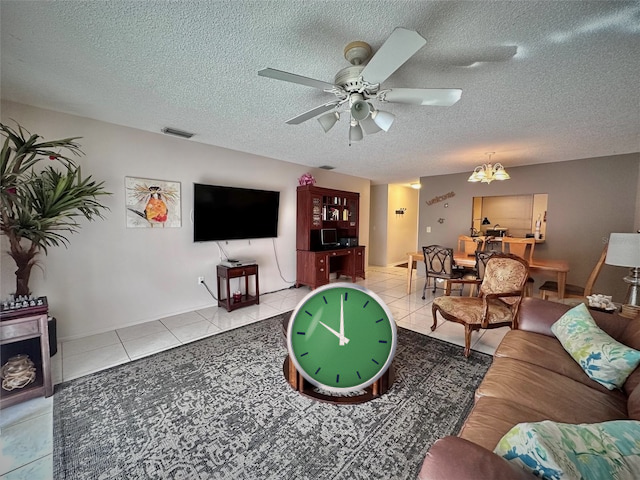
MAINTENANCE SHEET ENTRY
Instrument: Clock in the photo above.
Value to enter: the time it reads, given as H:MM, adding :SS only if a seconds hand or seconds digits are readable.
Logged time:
9:59
